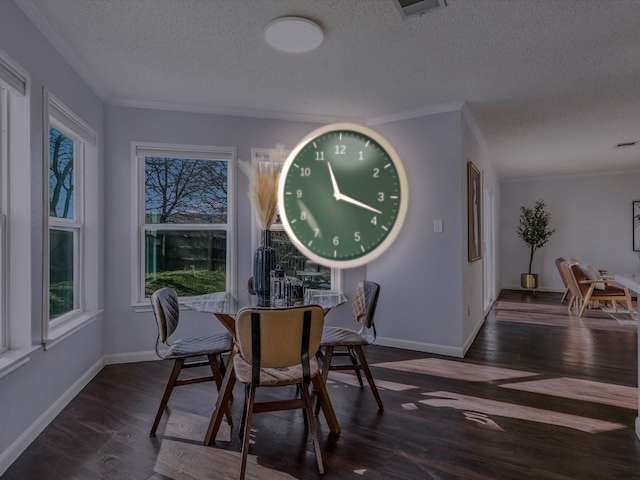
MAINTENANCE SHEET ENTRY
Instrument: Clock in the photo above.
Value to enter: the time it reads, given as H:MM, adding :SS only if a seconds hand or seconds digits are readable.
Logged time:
11:18
